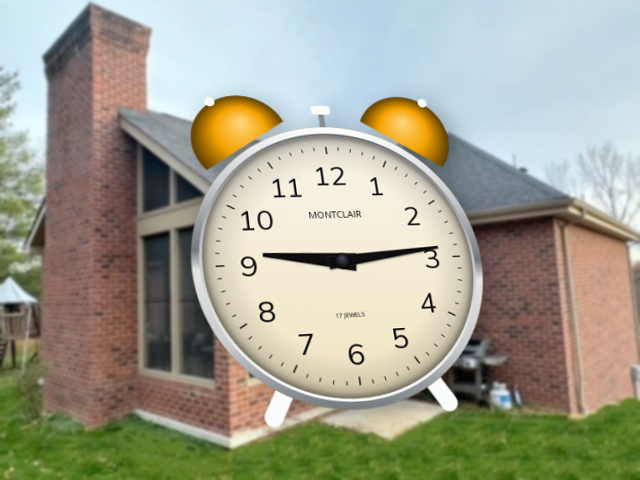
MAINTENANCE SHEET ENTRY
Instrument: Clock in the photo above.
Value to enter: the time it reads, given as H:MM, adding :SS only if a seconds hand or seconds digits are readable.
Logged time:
9:14
